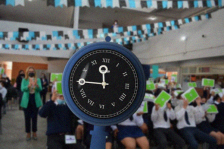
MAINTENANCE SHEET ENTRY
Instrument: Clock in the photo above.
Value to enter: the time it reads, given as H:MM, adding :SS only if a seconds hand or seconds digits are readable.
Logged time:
11:45
